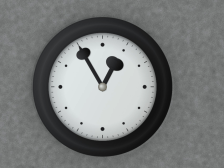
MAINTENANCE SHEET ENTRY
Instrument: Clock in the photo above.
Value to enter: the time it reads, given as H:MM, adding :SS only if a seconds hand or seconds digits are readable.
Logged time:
12:55
